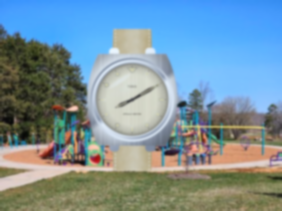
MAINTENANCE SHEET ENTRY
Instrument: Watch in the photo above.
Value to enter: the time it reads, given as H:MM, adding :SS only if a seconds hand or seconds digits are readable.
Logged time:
8:10
